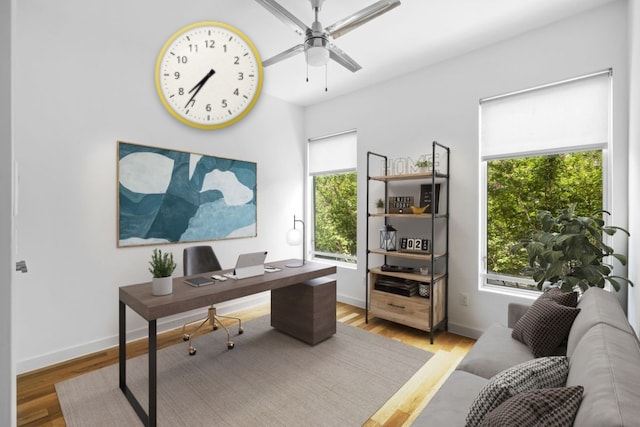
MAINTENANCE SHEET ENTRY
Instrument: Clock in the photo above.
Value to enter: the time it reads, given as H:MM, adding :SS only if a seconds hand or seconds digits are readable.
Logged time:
7:36
